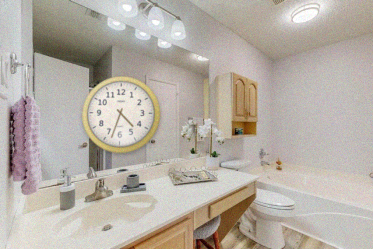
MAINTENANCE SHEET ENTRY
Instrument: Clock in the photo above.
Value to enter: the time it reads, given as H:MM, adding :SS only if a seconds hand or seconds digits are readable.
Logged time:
4:33
